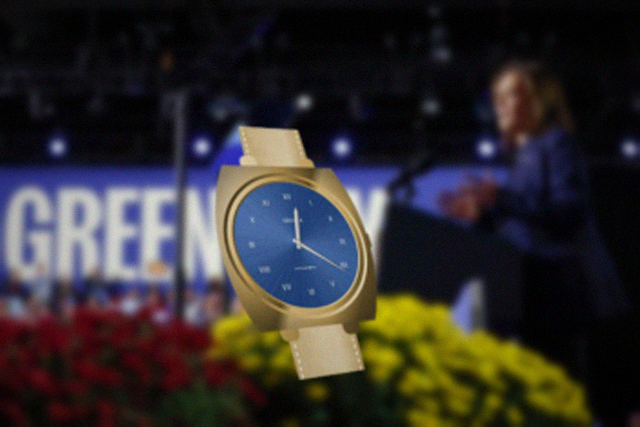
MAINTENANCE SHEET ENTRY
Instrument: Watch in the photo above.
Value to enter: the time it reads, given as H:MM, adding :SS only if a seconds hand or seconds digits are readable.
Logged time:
12:21
